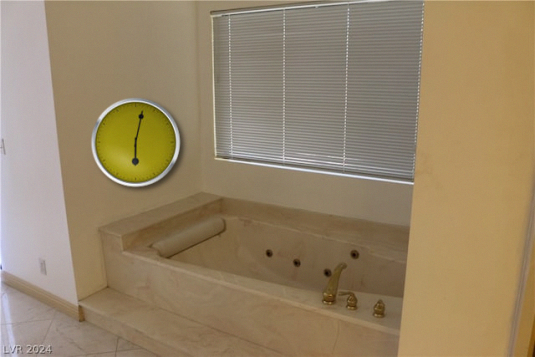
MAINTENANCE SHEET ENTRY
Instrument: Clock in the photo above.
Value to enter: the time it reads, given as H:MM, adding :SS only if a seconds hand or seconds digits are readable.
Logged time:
6:02
